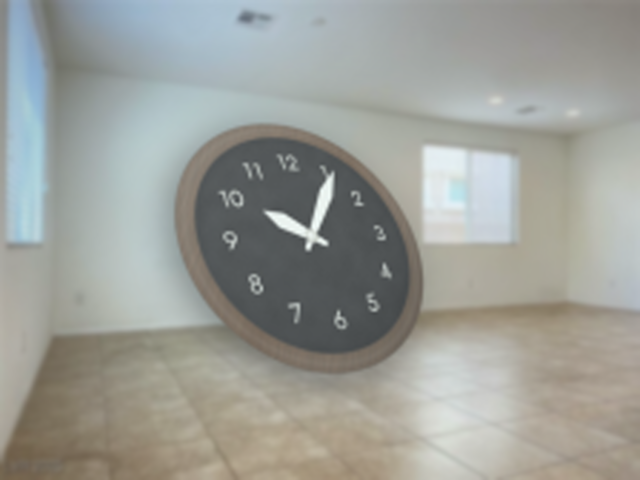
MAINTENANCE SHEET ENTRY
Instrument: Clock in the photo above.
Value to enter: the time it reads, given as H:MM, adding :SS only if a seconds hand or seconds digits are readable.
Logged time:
10:06
